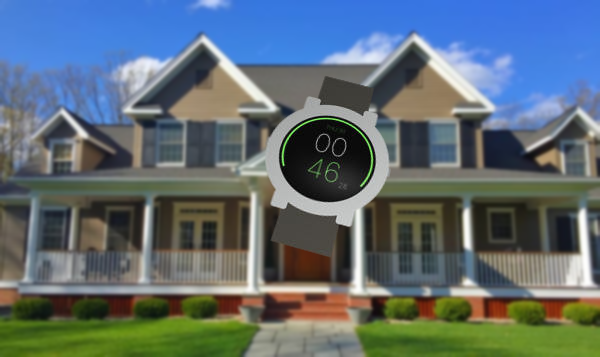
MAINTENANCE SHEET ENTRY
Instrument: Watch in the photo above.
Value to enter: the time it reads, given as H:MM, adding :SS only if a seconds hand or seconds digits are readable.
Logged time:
0:46
